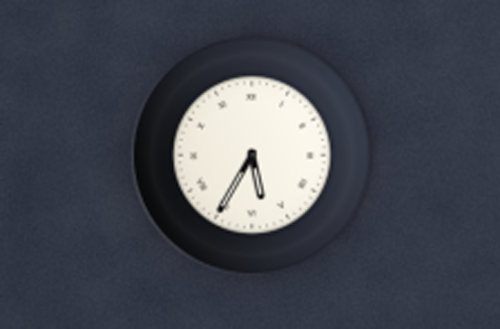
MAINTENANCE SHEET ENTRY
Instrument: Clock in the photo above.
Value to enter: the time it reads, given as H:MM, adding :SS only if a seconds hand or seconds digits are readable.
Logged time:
5:35
